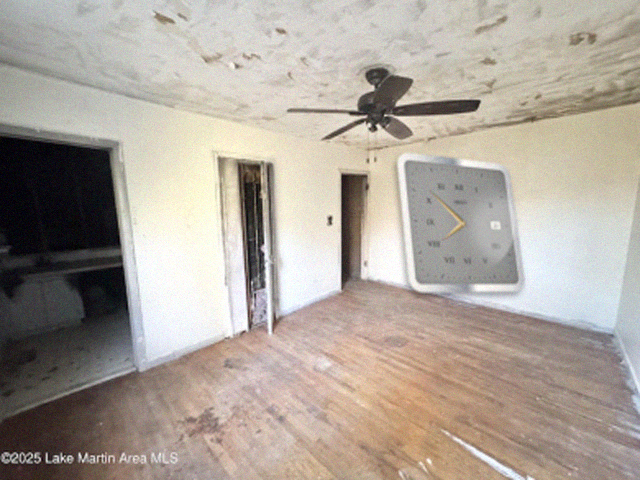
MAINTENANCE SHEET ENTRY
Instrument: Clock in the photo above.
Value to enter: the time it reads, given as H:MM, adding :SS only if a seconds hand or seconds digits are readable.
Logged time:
7:52
